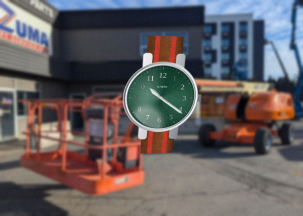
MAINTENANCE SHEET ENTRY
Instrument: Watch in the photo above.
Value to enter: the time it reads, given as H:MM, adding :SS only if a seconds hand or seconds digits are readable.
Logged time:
10:21
